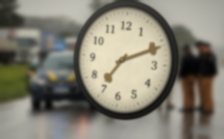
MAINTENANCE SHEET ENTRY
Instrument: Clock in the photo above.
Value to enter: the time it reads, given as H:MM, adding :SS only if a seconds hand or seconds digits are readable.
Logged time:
7:11
